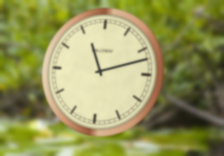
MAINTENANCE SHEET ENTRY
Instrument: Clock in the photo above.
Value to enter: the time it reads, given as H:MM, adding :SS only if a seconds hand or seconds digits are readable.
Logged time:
11:12
